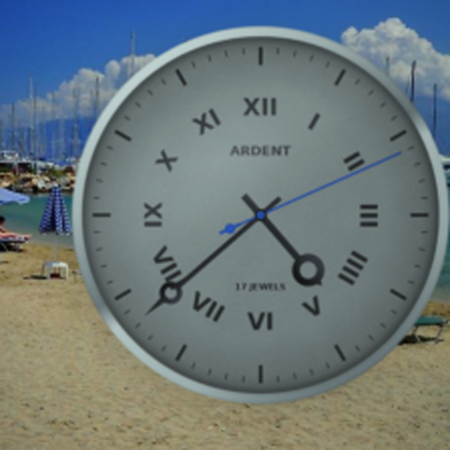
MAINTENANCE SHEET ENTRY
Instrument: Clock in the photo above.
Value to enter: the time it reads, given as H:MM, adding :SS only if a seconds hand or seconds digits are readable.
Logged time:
4:38:11
